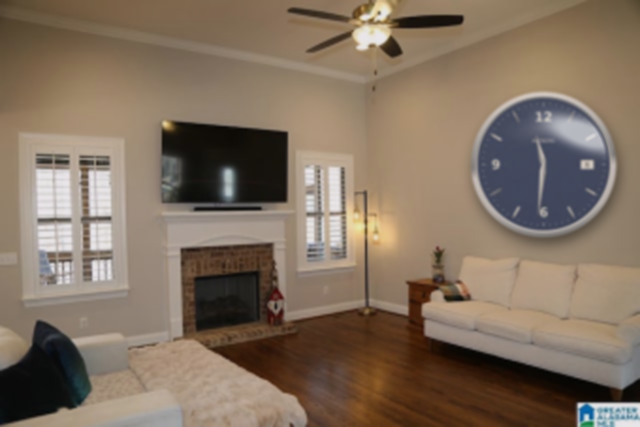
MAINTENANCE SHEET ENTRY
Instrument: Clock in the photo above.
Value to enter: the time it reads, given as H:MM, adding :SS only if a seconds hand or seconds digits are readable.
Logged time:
11:31
